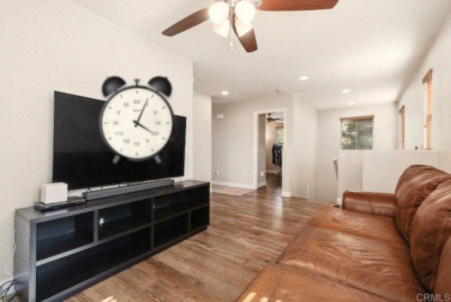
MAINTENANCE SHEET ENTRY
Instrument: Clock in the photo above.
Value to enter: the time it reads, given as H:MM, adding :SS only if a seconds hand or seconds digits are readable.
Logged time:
4:04
